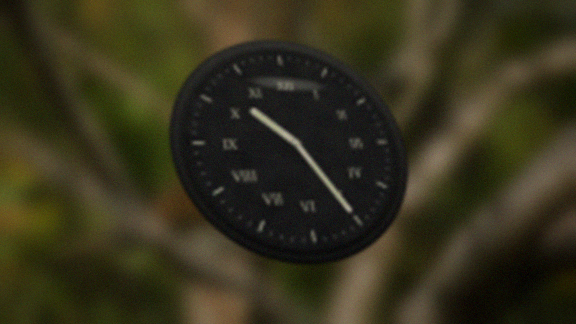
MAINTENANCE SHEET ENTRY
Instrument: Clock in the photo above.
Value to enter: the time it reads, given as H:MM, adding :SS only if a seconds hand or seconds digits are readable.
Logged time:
10:25
